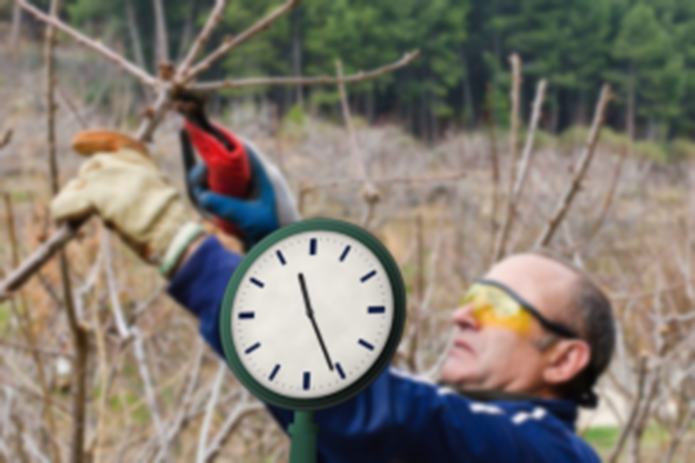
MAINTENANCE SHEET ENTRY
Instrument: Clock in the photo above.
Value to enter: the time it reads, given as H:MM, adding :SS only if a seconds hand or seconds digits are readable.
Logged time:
11:26
